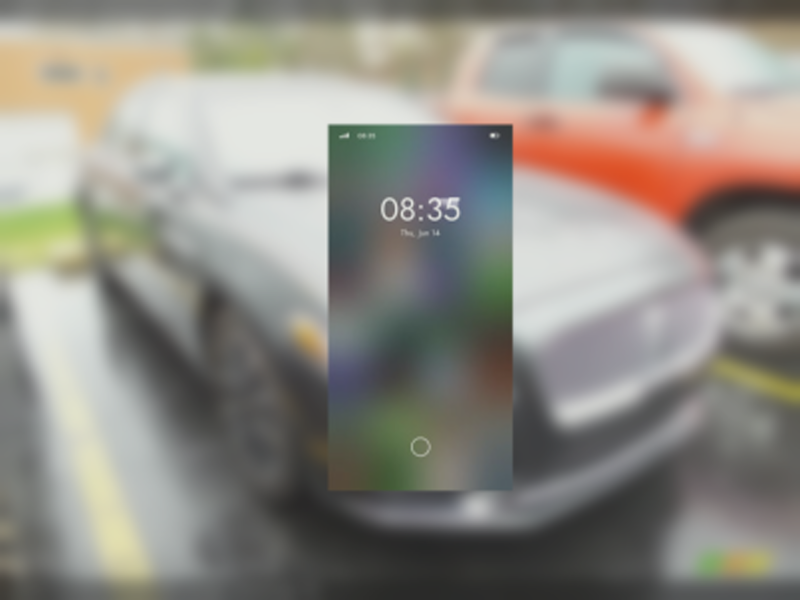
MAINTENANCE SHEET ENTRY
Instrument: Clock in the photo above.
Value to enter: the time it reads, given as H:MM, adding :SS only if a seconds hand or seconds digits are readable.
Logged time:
8:35
